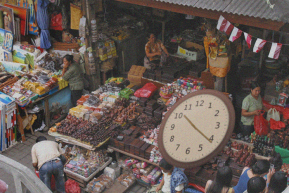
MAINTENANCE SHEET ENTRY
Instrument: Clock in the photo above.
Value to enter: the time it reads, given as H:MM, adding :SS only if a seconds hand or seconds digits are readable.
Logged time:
10:21
